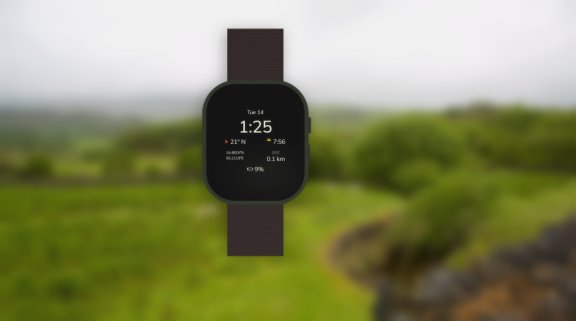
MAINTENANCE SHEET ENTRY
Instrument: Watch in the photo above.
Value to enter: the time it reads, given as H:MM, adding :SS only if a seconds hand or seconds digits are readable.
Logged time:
1:25
